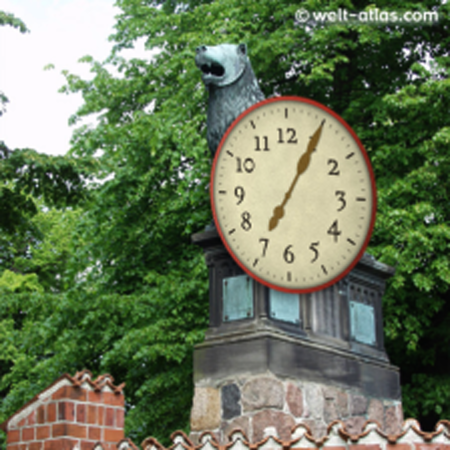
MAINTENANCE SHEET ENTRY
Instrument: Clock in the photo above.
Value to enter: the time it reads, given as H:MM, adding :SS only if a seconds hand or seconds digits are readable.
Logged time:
7:05
